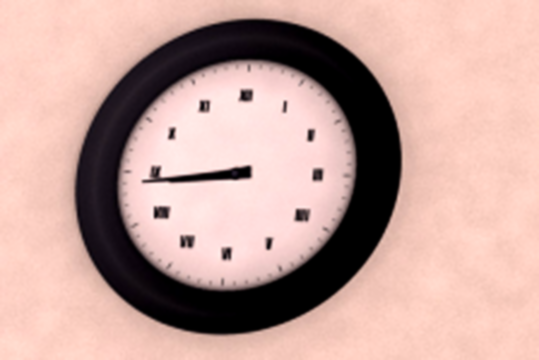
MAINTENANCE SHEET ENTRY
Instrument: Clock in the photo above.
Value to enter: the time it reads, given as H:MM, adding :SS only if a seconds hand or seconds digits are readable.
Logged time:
8:44
